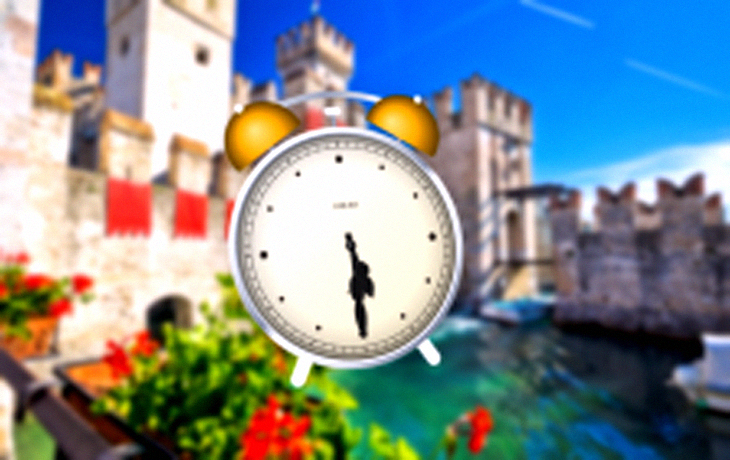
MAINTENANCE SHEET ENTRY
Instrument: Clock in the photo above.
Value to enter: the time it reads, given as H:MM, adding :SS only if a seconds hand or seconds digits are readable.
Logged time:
5:30
